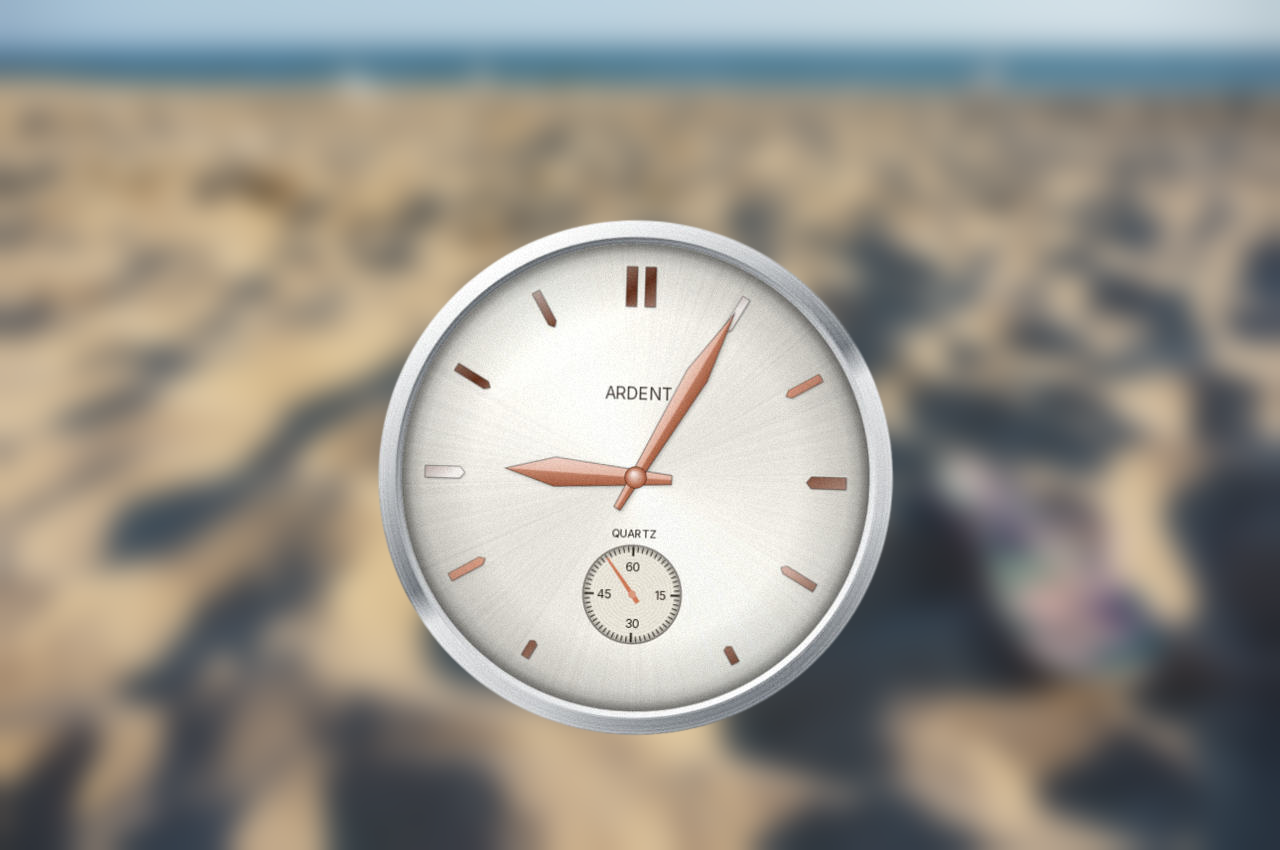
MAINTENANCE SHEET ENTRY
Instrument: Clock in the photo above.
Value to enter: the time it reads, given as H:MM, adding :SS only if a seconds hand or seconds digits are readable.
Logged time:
9:04:54
